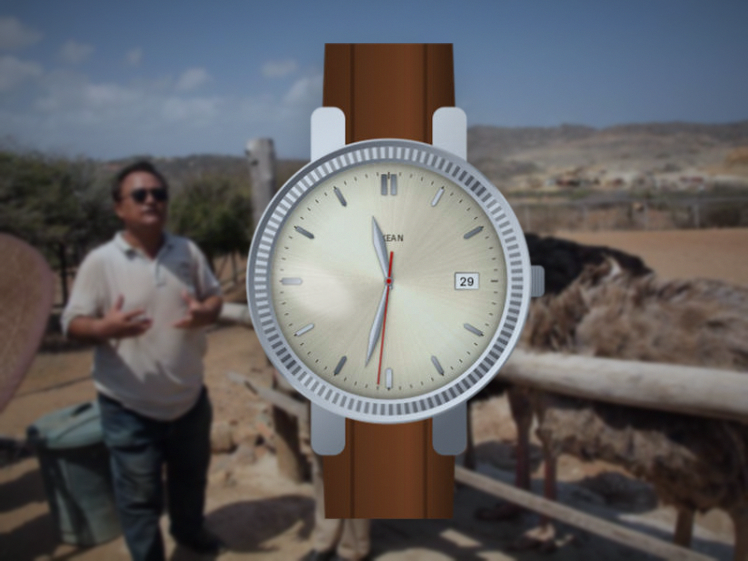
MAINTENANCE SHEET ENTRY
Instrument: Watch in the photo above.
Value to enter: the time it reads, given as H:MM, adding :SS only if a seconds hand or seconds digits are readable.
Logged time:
11:32:31
